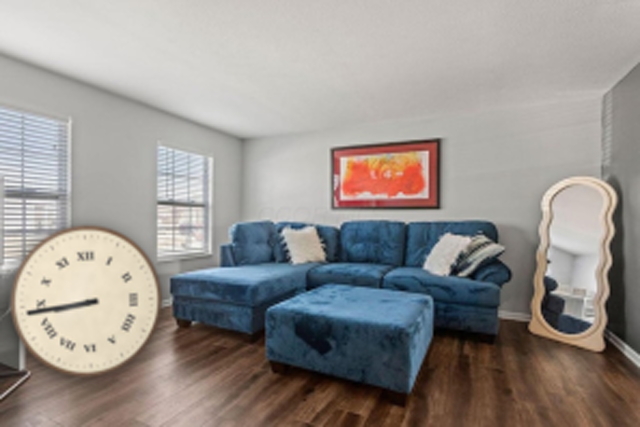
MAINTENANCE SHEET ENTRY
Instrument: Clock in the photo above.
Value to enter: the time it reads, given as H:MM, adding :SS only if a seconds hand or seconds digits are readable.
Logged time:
8:44
